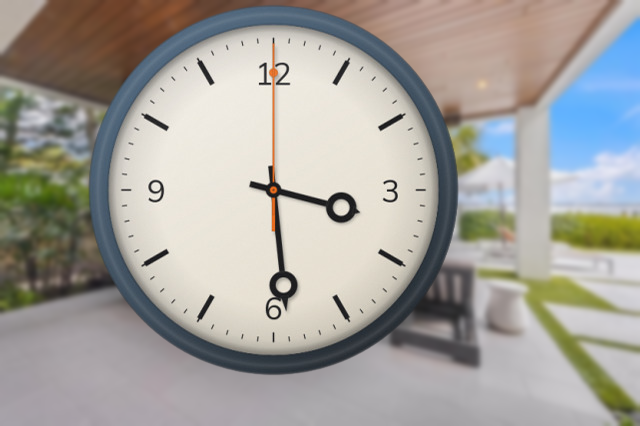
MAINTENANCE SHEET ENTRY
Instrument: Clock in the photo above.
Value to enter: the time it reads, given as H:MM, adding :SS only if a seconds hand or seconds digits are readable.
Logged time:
3:29:00
